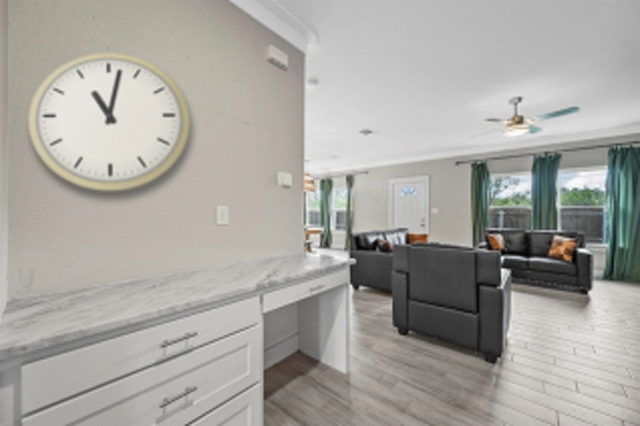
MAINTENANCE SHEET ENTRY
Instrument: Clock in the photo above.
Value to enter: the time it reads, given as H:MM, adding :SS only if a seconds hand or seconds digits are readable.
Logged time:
11:02
